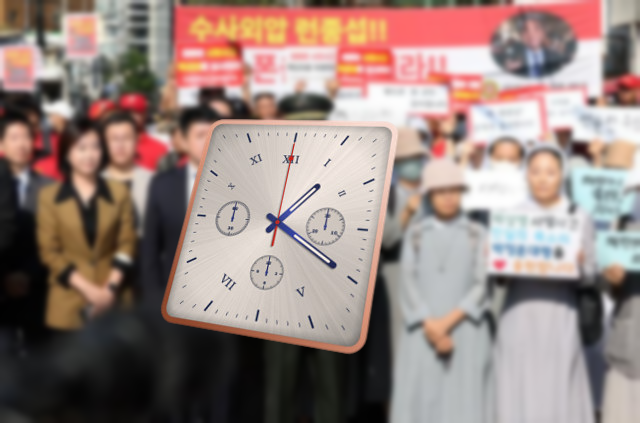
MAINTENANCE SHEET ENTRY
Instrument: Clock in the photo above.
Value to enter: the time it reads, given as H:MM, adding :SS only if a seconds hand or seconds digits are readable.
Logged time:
1:20
